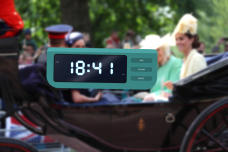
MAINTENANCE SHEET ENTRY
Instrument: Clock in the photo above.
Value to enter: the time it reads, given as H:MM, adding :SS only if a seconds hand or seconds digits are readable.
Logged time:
18:41
